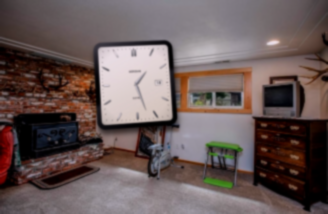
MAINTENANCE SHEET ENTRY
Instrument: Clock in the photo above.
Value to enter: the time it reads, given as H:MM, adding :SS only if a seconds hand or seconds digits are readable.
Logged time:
1:27
